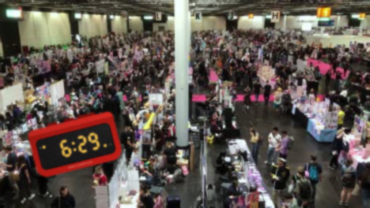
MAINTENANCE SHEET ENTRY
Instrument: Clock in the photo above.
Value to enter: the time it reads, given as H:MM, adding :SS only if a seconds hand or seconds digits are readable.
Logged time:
6:29
